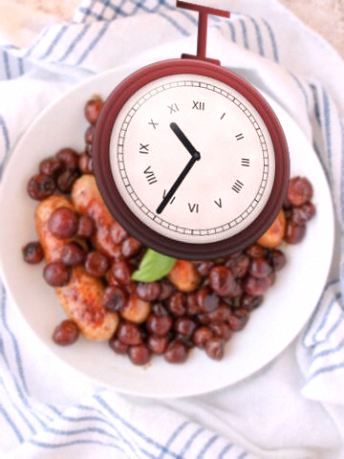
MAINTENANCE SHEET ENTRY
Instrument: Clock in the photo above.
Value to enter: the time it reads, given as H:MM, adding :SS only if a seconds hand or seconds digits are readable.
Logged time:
10:35
